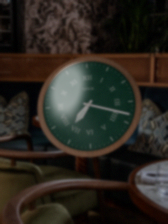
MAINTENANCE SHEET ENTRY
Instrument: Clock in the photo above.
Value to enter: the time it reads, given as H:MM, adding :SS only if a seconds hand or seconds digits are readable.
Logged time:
7:18
